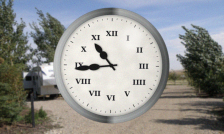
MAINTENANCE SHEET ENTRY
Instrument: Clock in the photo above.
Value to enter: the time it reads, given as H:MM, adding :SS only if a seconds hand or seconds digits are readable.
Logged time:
10:44
